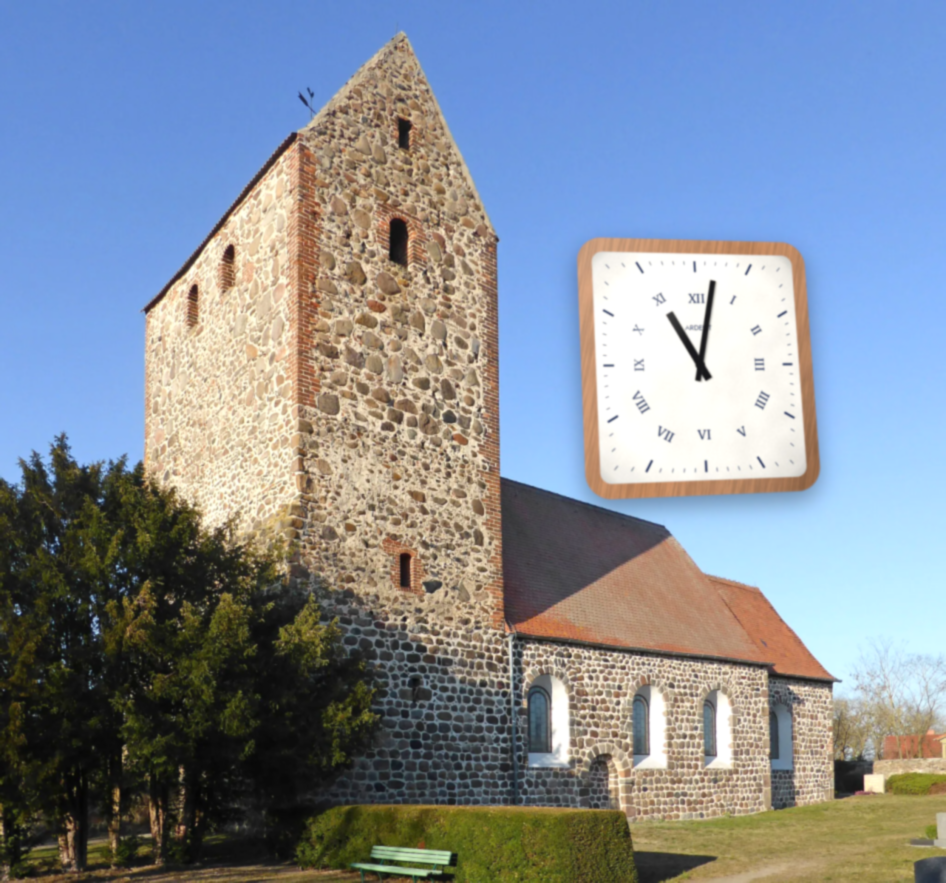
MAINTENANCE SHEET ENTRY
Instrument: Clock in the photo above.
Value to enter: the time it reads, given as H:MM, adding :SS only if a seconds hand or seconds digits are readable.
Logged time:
11:02
